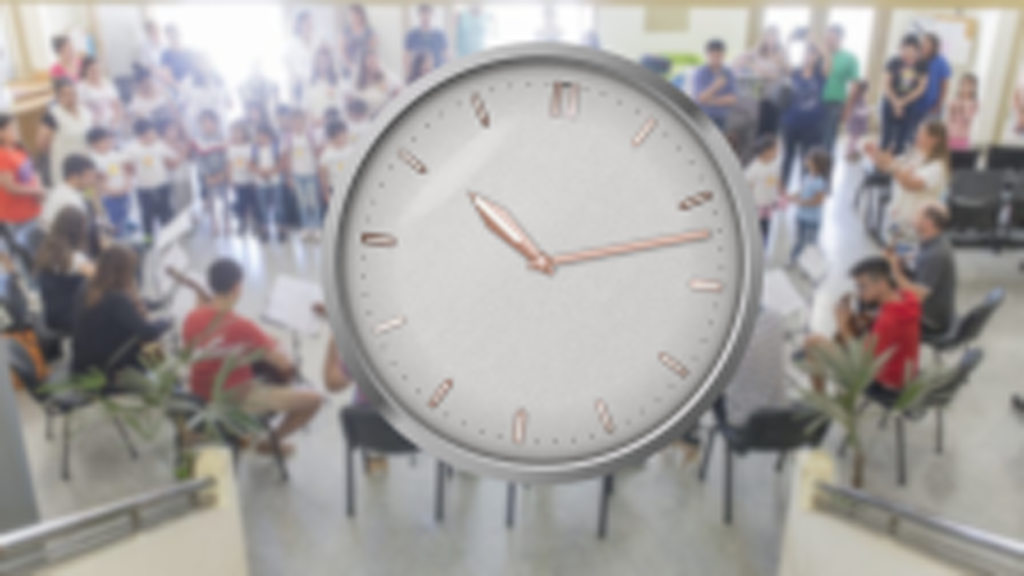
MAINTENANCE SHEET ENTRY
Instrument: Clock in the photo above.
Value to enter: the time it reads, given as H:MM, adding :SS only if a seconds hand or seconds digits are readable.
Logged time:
10:12
